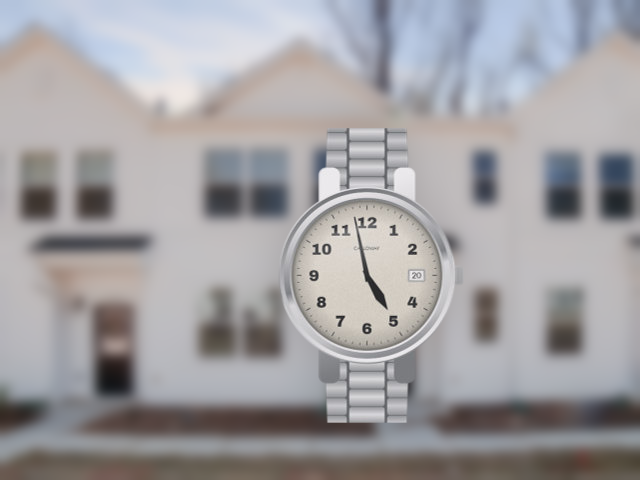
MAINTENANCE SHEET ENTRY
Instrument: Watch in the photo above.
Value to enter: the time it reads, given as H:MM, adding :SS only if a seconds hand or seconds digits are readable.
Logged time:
4:58
